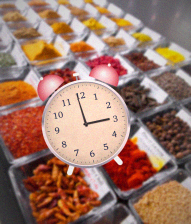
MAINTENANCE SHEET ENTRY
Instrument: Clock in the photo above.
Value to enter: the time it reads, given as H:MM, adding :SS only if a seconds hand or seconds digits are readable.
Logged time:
2:59
